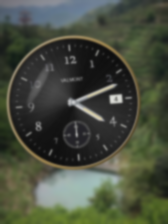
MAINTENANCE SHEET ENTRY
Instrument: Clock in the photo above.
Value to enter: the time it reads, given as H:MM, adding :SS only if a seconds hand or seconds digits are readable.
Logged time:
4:12
